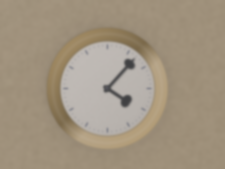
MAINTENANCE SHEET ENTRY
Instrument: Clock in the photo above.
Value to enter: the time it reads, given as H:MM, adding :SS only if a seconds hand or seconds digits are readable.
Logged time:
4:07
